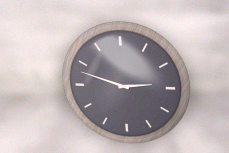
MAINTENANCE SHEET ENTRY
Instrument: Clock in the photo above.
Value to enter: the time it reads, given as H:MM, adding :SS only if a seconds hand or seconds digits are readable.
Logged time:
2:48
